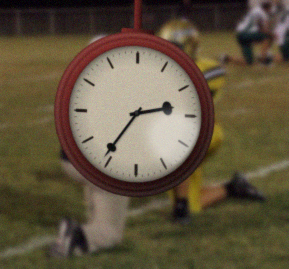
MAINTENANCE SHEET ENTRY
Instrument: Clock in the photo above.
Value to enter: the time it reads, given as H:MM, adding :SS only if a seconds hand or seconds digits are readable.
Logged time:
2:36
